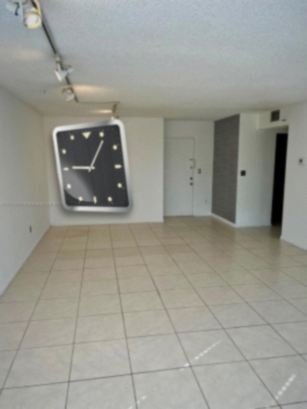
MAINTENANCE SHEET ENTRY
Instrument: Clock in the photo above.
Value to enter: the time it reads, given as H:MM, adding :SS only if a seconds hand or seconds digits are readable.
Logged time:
9:06
